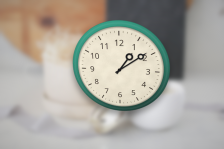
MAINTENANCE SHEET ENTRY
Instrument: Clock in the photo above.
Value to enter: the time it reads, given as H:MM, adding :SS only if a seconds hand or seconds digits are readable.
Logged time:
1:09
